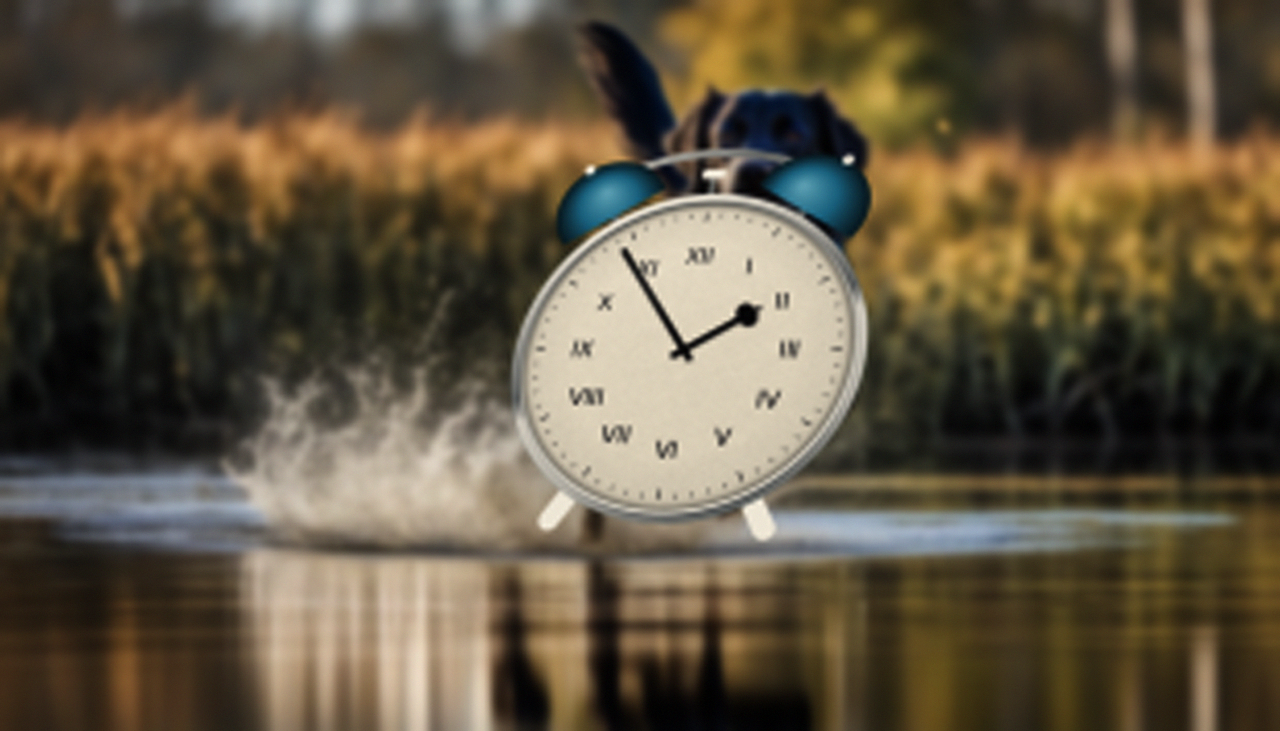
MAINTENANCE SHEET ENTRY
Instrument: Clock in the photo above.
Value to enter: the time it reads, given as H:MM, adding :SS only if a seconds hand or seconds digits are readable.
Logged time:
1:54
